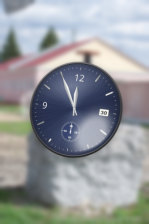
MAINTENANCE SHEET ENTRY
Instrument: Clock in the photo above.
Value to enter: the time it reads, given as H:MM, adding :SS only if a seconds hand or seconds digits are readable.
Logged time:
11:55
